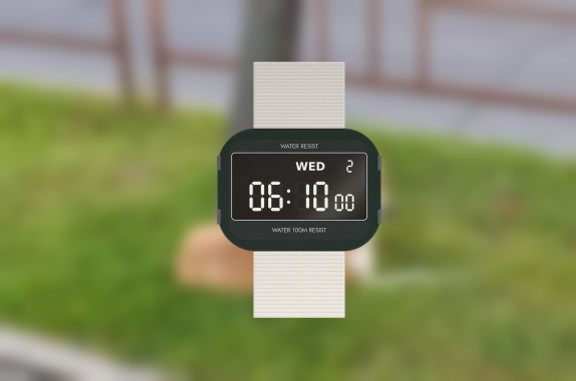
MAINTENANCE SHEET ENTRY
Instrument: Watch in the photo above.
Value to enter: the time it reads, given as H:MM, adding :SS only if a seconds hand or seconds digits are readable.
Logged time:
6:10:00
